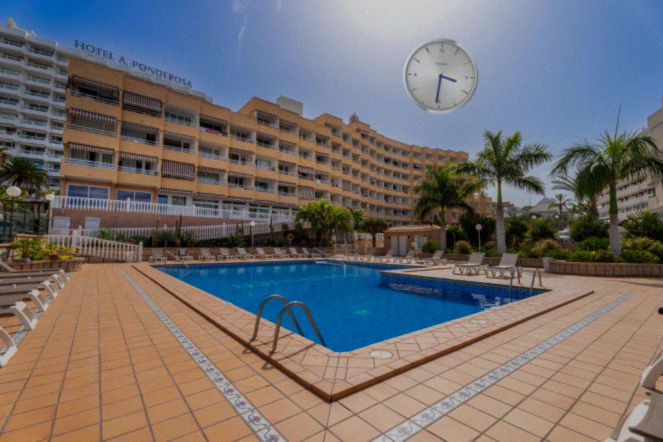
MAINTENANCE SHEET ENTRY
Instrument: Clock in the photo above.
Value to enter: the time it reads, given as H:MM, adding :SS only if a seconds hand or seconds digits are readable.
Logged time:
3:31
